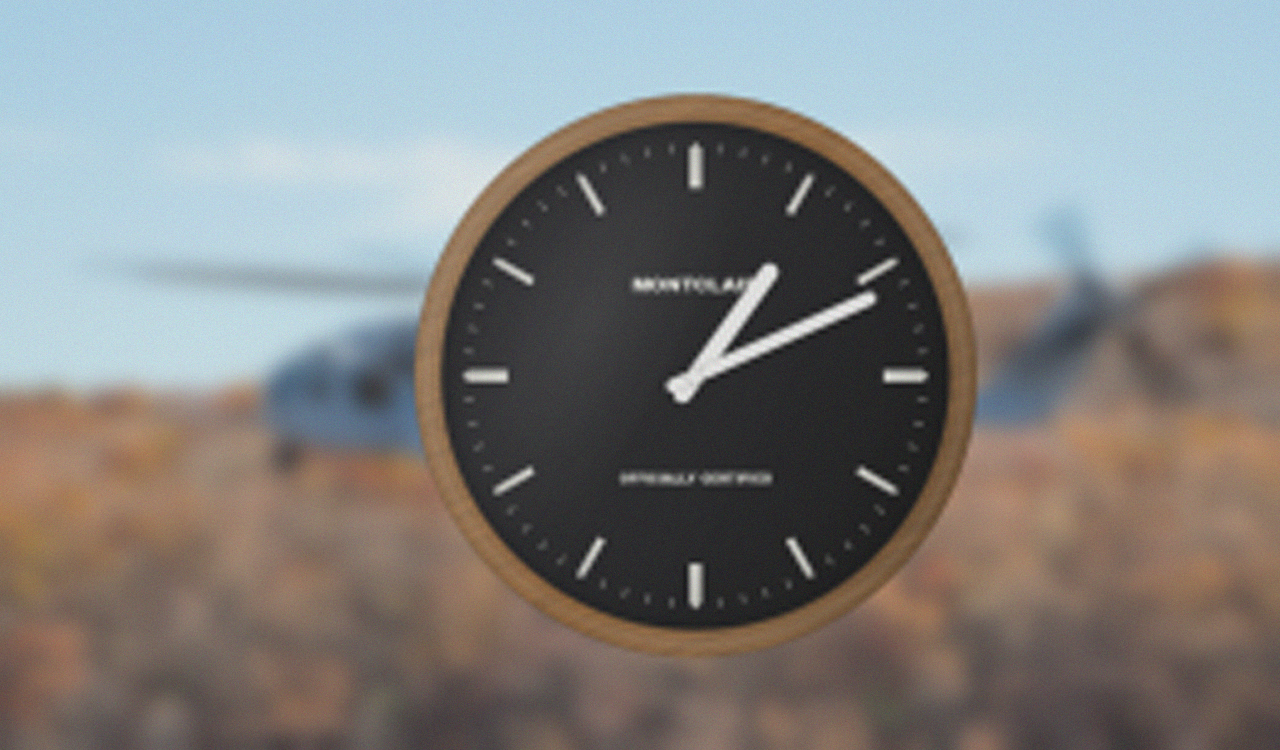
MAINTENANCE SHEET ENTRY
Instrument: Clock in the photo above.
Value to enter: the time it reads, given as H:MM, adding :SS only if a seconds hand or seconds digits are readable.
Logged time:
1:11
